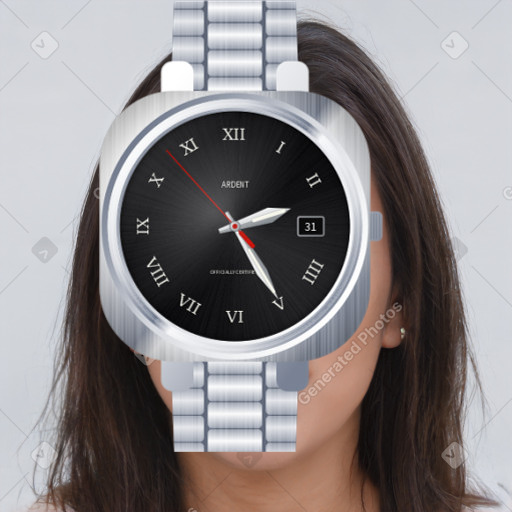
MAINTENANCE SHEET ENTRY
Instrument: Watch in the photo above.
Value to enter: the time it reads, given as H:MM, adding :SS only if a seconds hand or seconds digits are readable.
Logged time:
2:24:53
